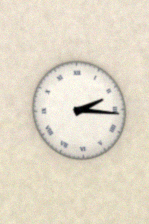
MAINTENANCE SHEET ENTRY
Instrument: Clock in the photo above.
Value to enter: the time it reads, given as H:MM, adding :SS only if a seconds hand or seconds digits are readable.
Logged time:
2:16
